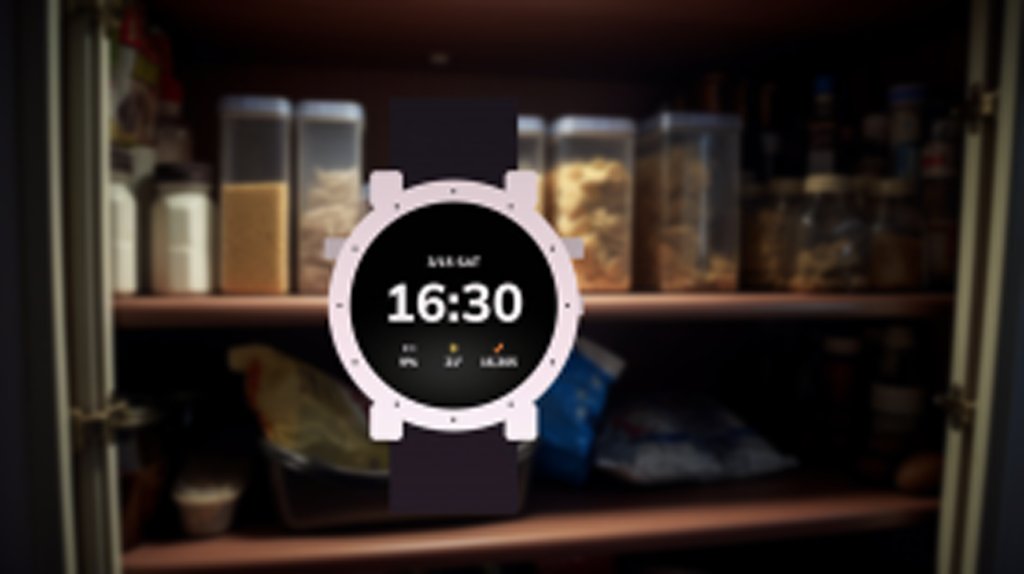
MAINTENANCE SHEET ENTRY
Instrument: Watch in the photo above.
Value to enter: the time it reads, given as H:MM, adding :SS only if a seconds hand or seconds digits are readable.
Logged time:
16:30
